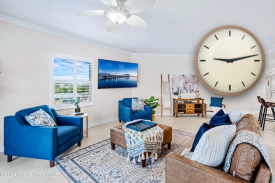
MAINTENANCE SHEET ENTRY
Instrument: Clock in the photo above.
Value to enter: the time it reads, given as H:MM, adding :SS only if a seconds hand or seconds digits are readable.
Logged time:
9:13
